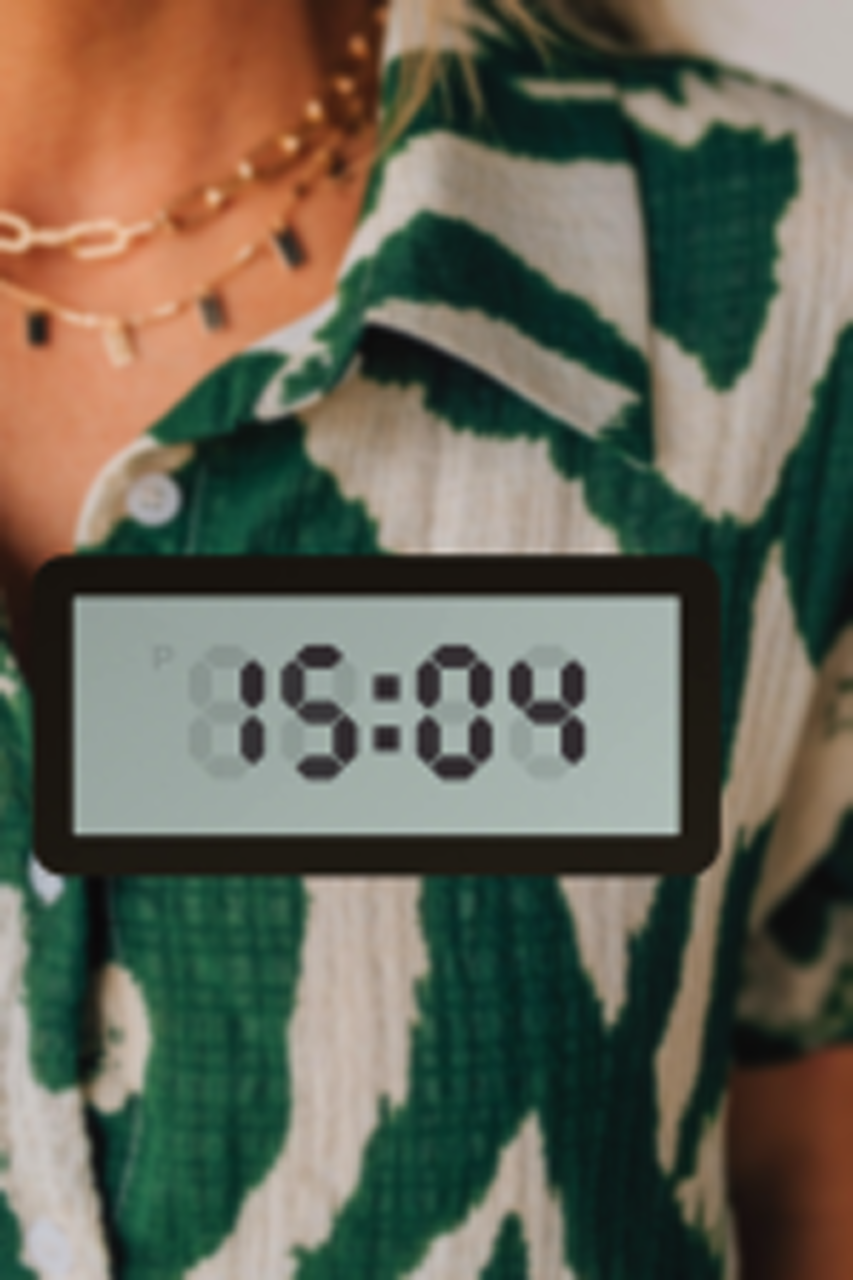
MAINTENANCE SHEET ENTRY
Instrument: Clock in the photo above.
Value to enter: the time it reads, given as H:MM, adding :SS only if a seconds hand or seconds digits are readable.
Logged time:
15:04
